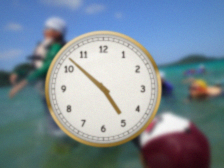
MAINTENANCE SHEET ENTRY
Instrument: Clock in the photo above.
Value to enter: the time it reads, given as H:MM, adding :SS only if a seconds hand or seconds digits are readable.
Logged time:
4:52
